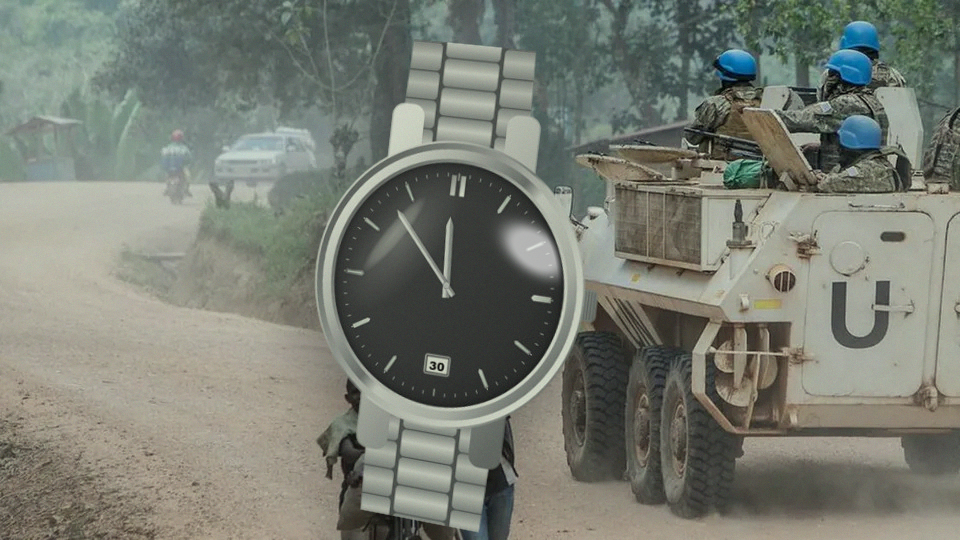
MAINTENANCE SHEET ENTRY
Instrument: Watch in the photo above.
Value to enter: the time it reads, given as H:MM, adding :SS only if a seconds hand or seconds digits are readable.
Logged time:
11:53
